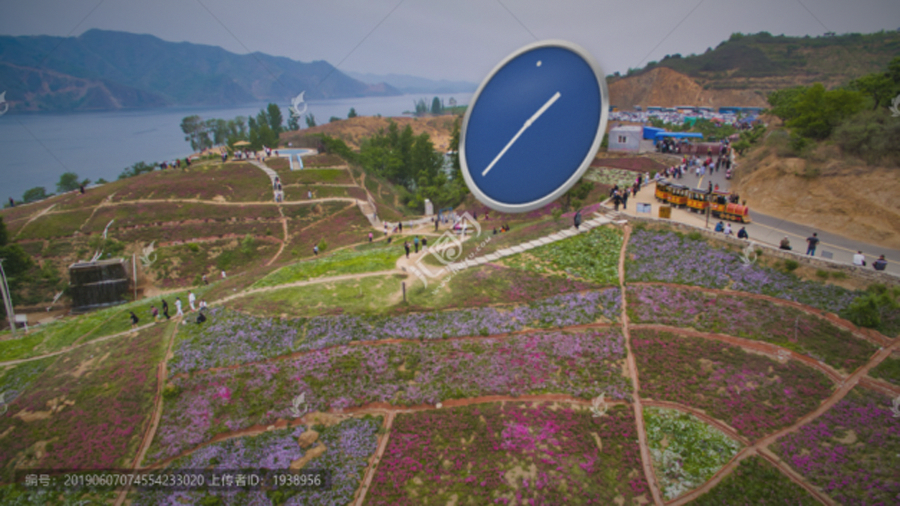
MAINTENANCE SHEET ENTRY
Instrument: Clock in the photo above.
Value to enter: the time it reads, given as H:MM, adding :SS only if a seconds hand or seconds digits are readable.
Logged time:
1:37
